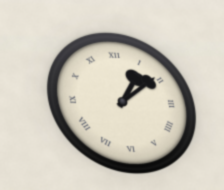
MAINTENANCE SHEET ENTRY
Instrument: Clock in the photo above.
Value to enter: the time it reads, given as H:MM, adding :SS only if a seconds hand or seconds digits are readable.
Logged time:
1:09
